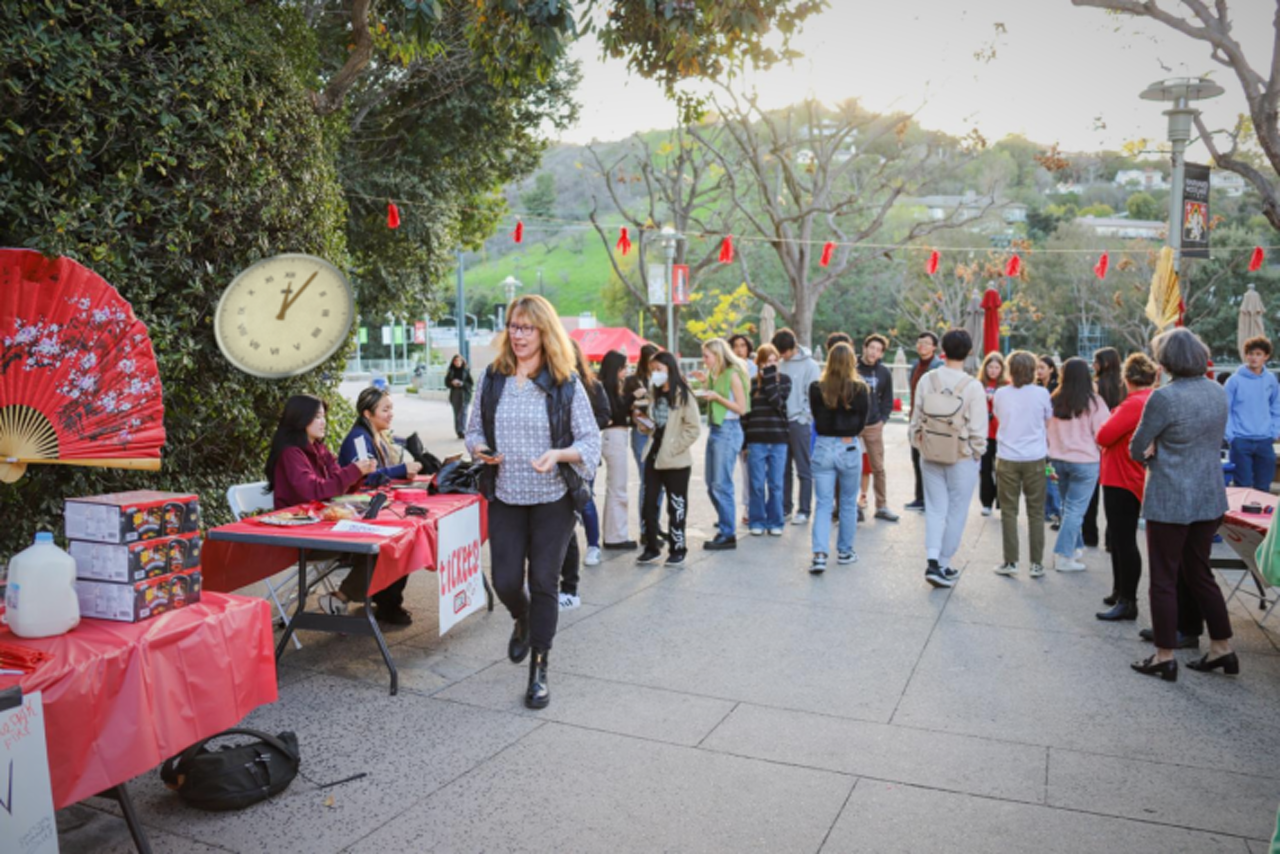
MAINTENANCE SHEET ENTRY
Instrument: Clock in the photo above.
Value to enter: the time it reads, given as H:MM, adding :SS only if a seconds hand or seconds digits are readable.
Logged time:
12:05
